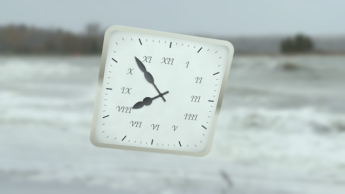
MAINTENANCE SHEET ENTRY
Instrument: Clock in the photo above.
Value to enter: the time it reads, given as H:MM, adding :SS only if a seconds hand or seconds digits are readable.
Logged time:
7:53
